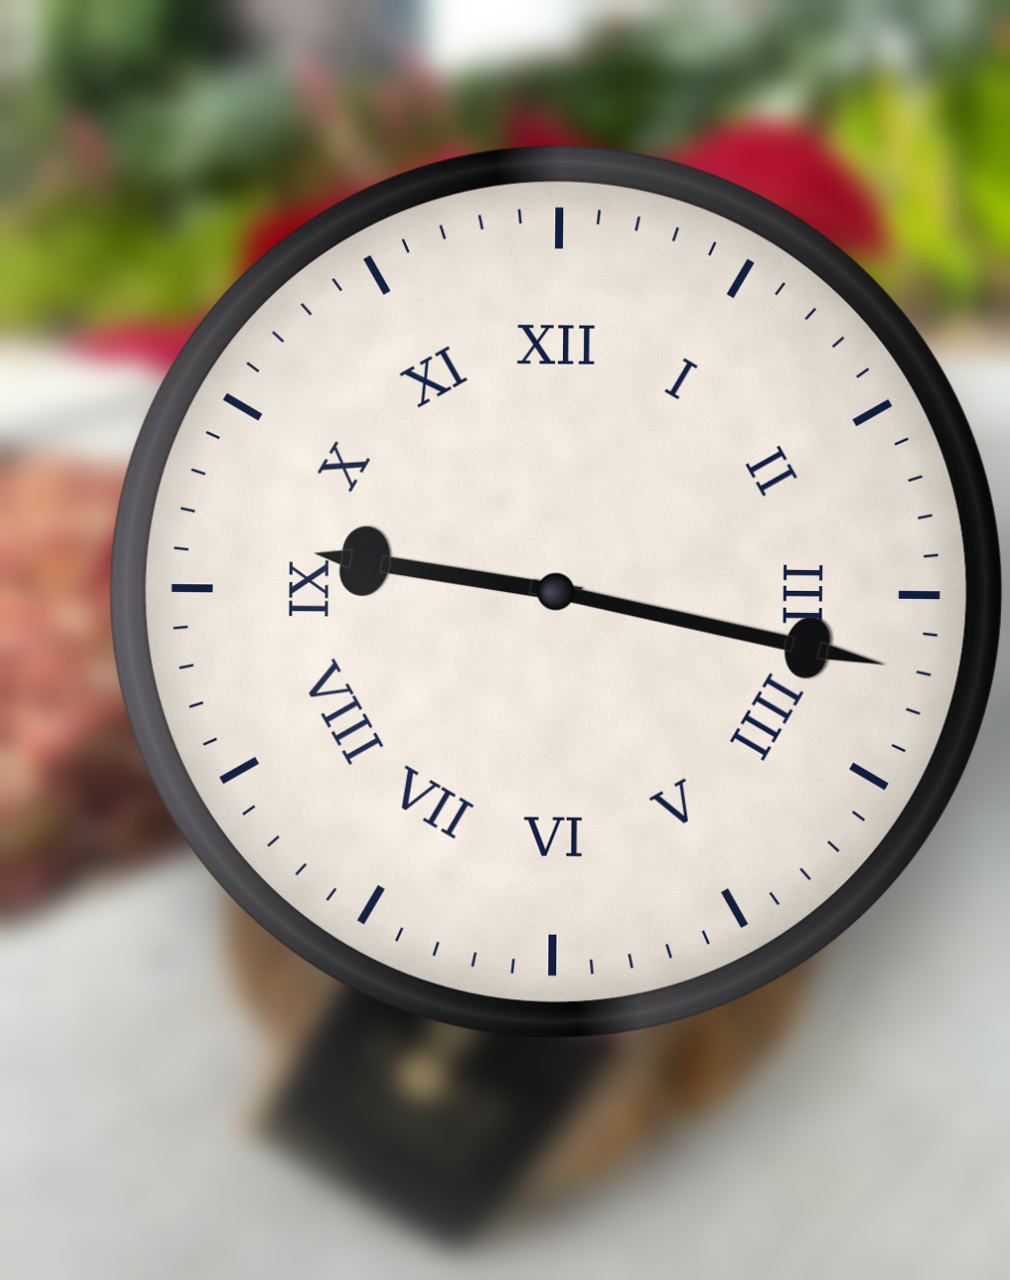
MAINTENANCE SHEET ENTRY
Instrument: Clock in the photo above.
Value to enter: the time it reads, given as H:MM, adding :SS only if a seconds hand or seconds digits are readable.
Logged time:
9:17
